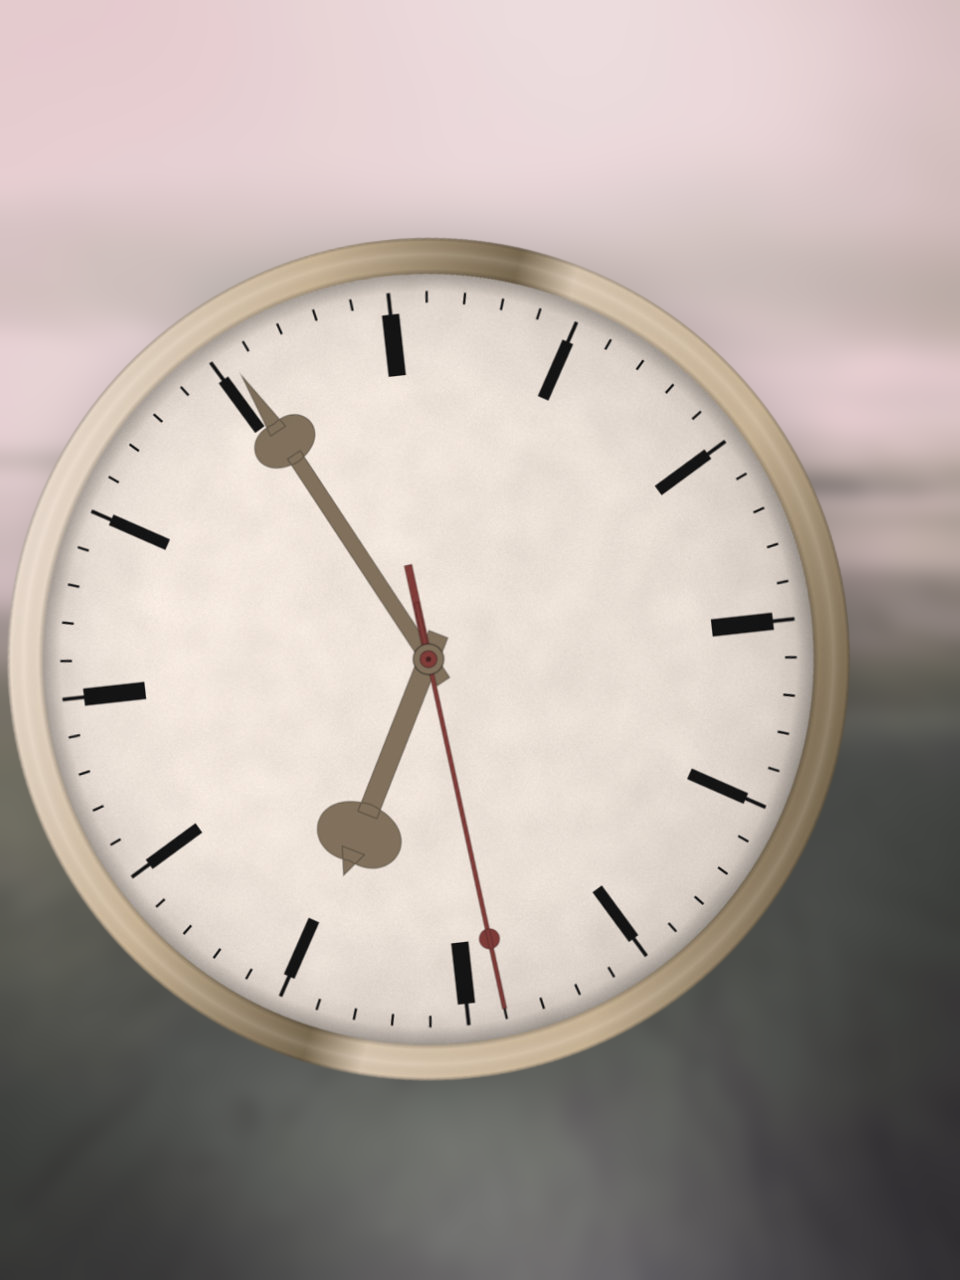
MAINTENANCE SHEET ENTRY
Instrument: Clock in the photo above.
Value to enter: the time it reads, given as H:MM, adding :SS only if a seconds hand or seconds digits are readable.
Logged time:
6:55:29
